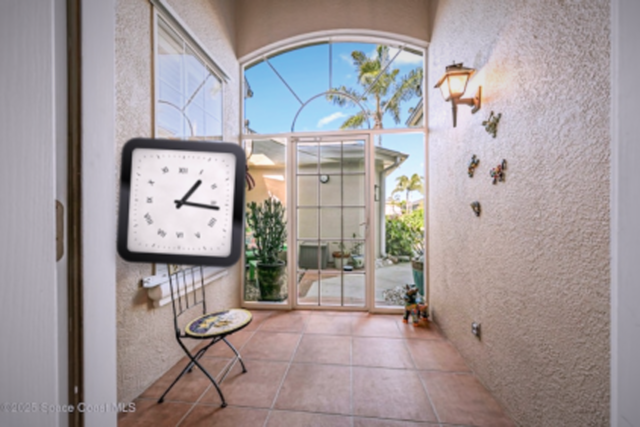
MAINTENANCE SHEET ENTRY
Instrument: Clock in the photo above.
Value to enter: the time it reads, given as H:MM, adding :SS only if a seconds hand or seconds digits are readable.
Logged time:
1:16
